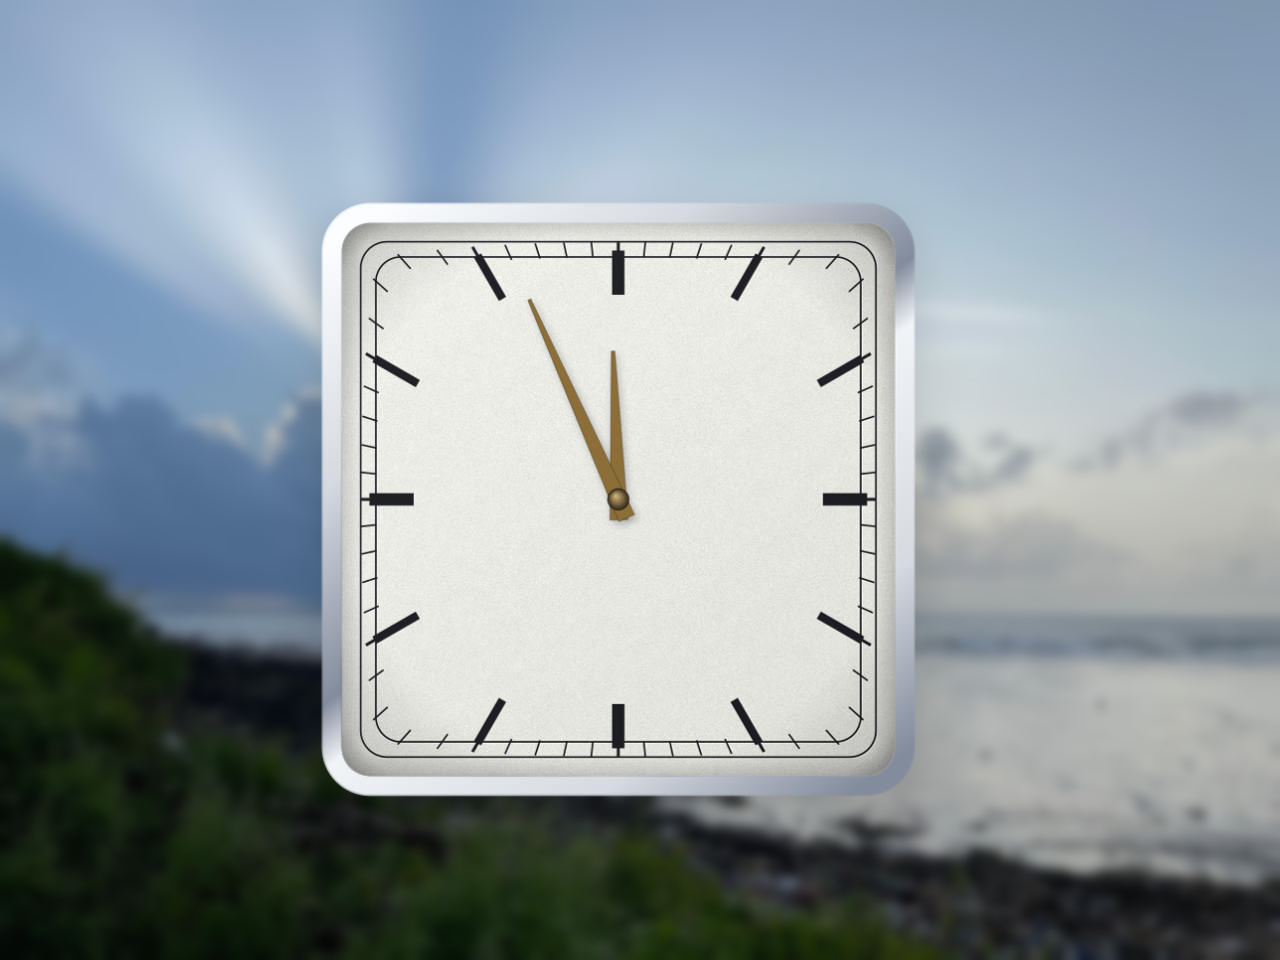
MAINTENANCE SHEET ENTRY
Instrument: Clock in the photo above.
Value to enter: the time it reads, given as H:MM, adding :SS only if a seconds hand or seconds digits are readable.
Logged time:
11:56
